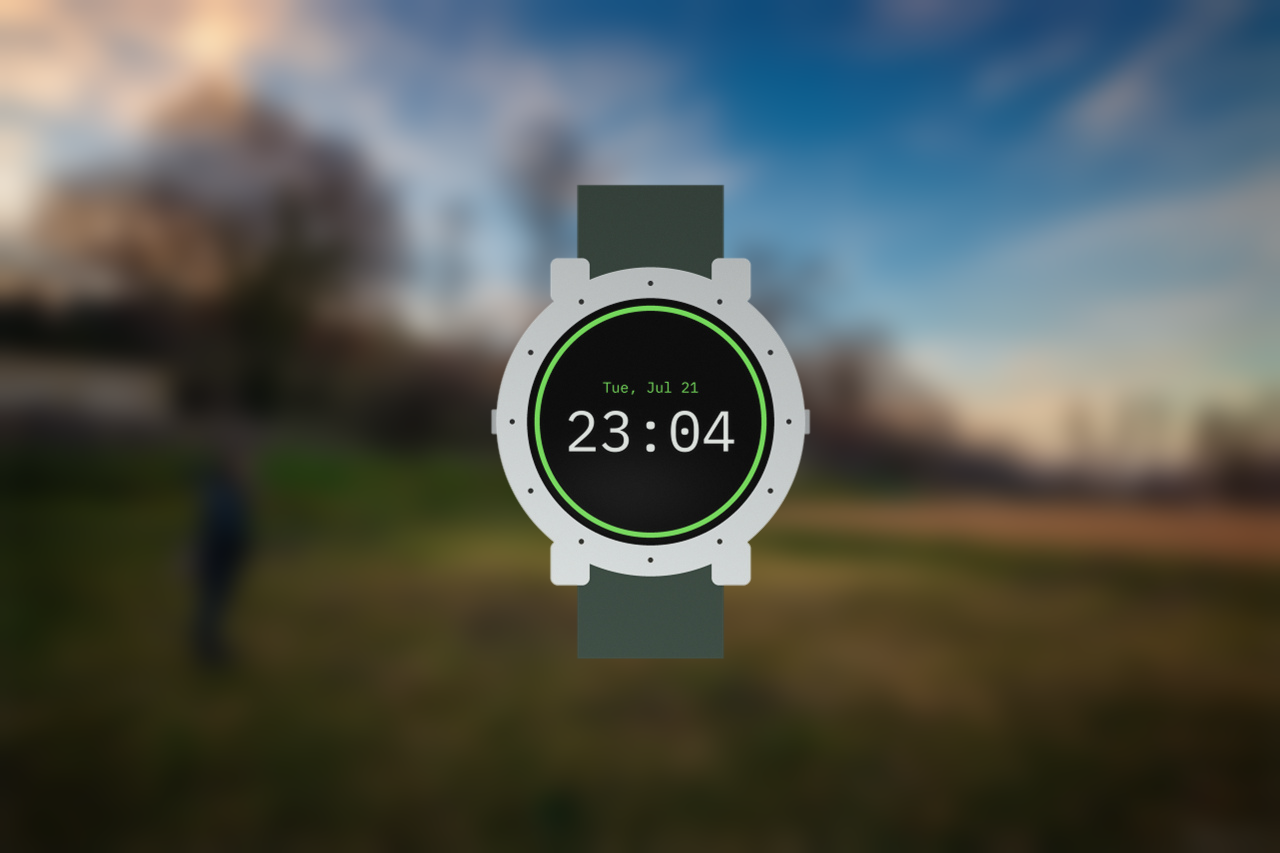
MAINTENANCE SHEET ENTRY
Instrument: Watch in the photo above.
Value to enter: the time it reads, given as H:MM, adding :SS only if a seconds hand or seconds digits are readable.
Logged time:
23:04
